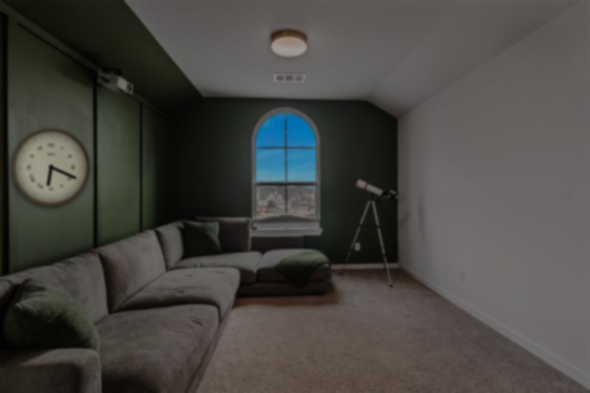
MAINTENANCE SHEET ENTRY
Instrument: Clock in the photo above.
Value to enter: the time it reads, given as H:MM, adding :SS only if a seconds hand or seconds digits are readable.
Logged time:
6:19
